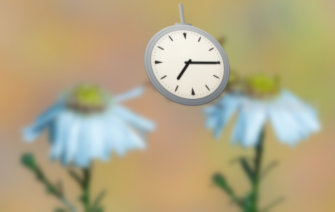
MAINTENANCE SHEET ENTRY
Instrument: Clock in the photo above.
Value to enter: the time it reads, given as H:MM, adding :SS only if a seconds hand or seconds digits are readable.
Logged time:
7:15
